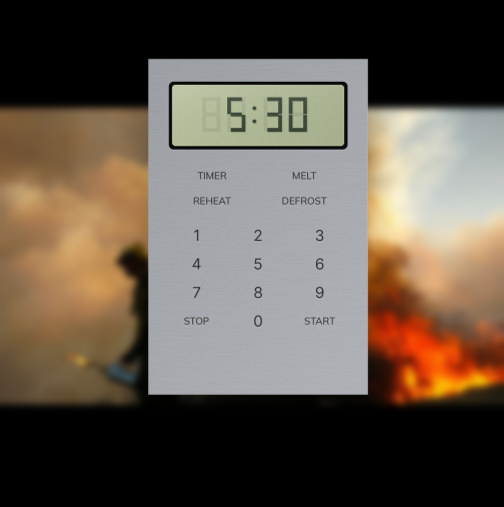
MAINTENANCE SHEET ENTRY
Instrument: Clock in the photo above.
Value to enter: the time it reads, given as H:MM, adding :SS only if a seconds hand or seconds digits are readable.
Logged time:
5:30
